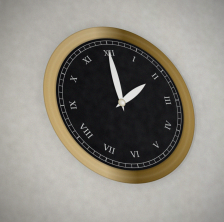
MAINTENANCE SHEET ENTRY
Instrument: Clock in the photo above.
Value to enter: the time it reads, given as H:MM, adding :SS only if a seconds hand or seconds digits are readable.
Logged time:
2:00
